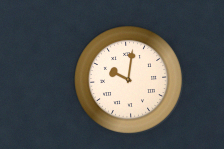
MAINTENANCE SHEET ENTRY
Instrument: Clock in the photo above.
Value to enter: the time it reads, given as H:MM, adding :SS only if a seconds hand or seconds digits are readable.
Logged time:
10:02
